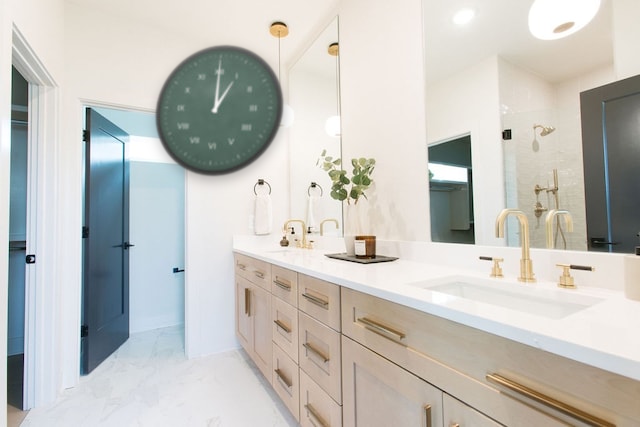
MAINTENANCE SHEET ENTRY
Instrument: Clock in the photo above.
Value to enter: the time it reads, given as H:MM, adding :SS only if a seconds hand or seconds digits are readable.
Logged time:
1:00
